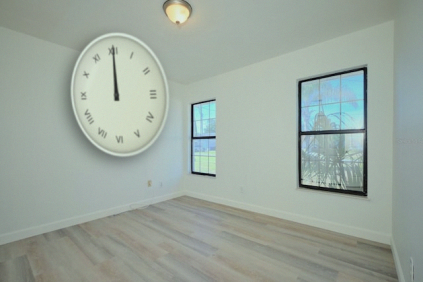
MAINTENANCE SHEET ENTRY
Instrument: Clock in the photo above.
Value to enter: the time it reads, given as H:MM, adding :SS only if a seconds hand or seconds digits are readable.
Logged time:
12:00
